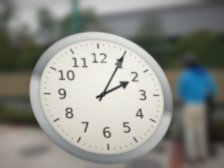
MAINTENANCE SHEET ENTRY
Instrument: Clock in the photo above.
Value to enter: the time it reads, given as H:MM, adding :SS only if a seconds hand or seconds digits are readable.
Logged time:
2:05
